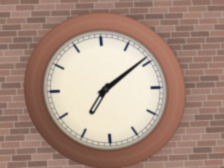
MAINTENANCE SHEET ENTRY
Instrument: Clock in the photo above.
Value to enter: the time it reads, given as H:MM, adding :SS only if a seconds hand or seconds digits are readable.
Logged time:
7:09
